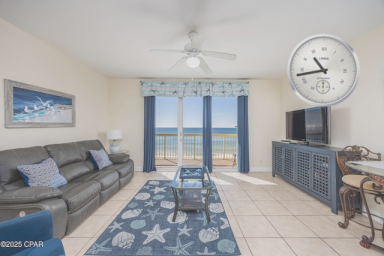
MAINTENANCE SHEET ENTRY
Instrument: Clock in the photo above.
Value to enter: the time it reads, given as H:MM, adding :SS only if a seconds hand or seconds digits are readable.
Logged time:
10:43
